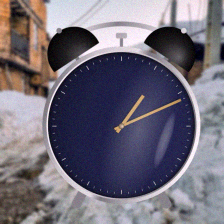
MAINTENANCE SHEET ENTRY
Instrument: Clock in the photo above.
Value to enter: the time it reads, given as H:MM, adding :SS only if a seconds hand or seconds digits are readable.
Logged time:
1:11
